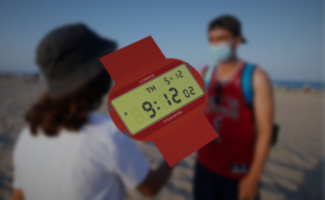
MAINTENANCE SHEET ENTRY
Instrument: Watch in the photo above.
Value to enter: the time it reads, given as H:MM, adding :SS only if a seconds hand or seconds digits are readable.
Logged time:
9:12:02
